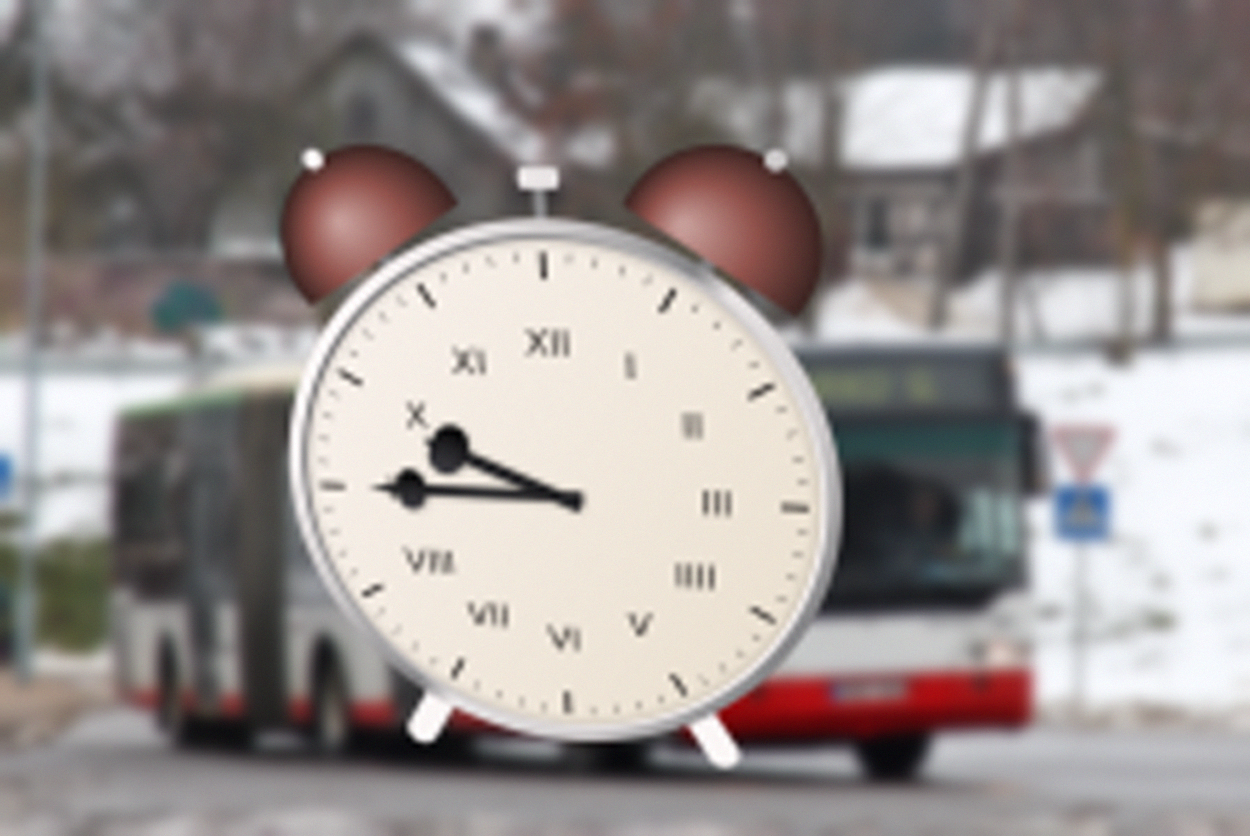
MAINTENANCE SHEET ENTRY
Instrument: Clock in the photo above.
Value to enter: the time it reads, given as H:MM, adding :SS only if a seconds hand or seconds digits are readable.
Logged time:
9:45
